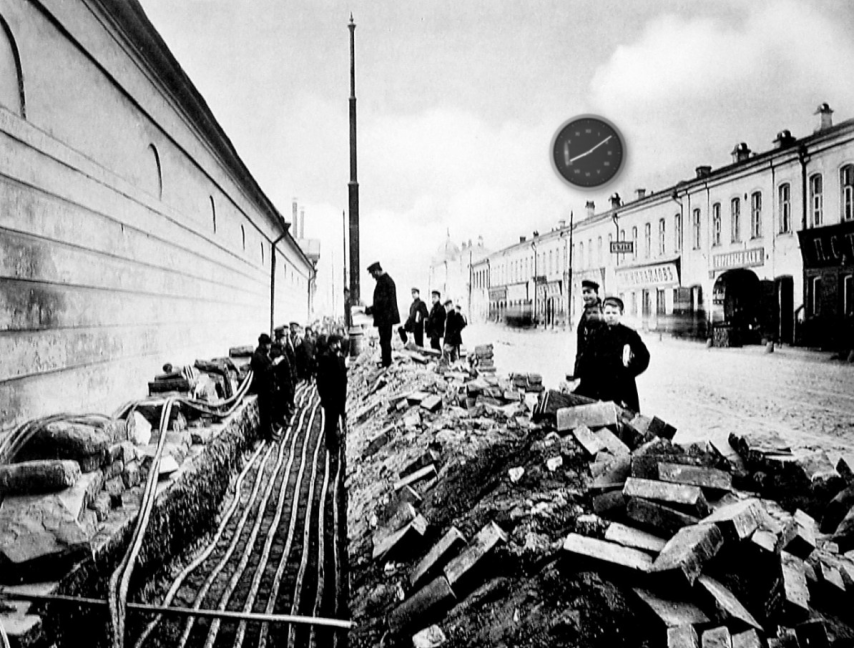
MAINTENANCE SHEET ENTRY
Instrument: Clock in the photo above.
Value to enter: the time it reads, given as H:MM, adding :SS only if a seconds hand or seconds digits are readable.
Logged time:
8:09
